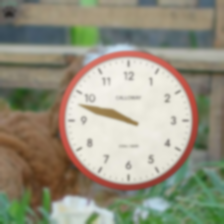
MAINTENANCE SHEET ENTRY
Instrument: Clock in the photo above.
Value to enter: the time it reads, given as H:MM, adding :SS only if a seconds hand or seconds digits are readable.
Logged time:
9:48
